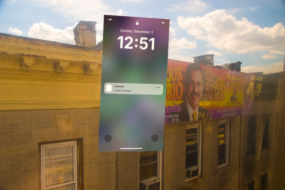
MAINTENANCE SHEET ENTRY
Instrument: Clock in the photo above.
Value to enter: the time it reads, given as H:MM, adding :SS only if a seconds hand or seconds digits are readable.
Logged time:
12:51
